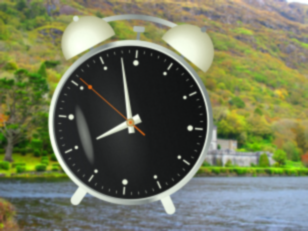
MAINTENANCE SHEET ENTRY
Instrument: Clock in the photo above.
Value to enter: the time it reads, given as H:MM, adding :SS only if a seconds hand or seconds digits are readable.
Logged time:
7:57:51
